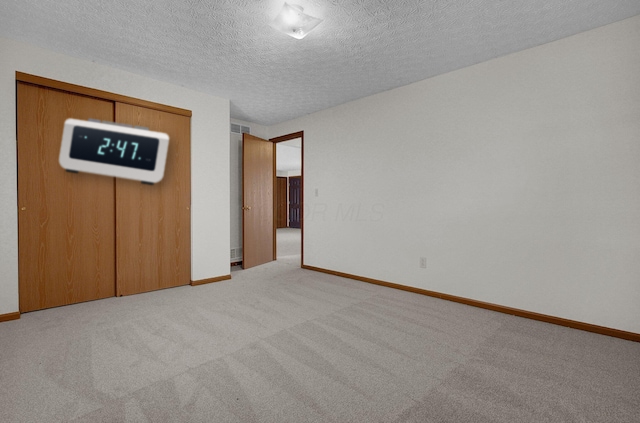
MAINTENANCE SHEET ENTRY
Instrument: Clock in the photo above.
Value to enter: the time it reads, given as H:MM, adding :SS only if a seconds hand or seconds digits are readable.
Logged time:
2:47
